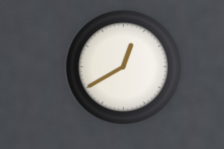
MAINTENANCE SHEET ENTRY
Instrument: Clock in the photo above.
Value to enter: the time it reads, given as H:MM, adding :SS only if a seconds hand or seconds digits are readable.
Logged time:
12:40
